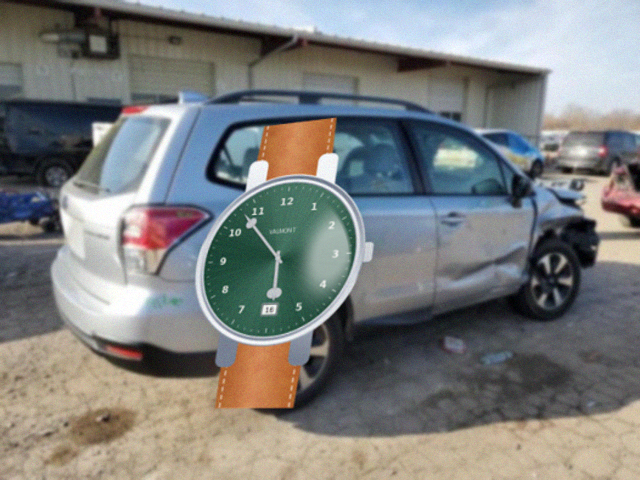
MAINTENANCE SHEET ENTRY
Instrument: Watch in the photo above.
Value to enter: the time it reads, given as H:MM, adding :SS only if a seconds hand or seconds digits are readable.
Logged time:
5:53
